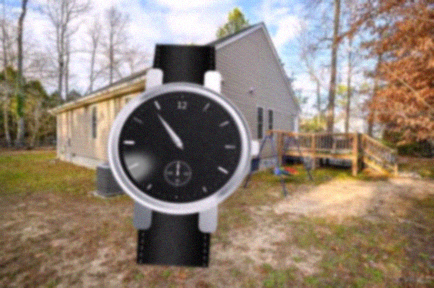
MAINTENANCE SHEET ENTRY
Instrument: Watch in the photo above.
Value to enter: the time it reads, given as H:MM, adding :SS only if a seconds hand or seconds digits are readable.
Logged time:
10:54
